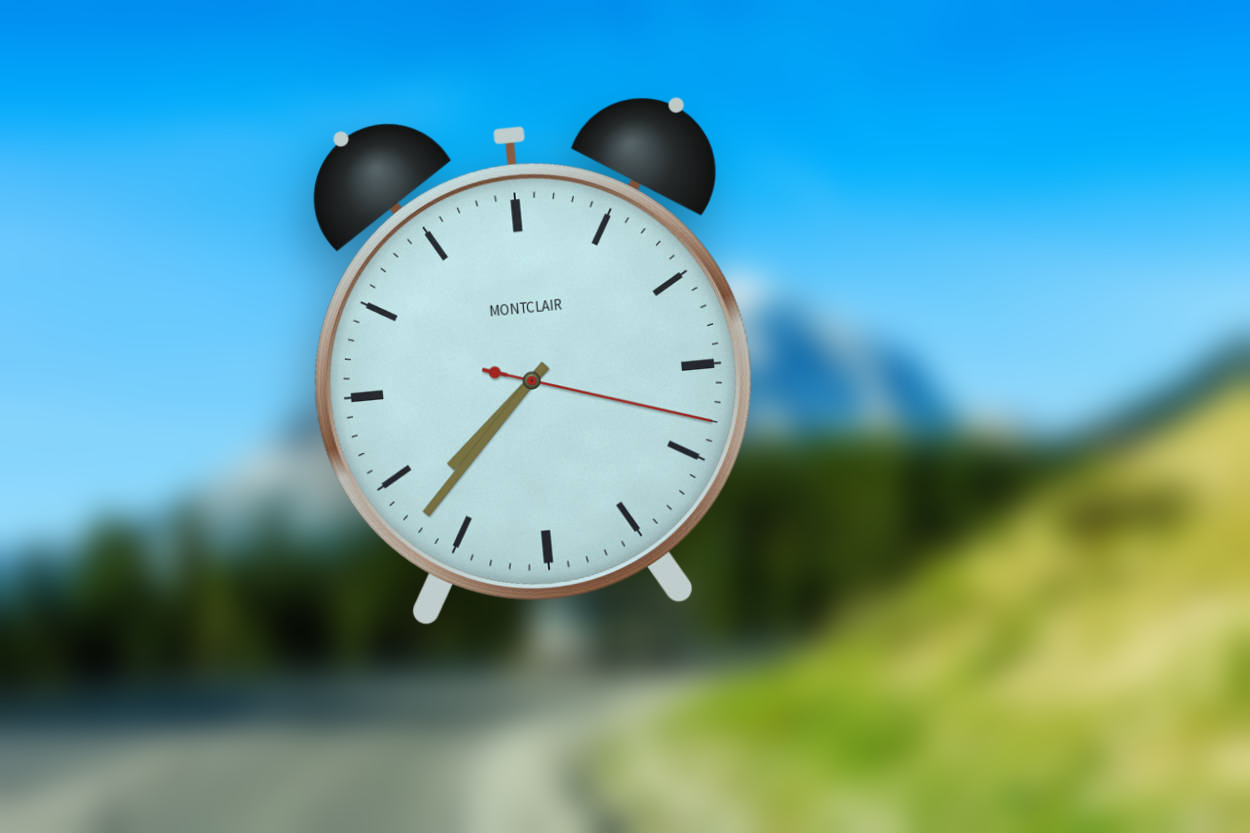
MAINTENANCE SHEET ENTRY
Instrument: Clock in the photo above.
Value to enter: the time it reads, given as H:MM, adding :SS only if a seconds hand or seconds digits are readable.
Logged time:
7:37:18
